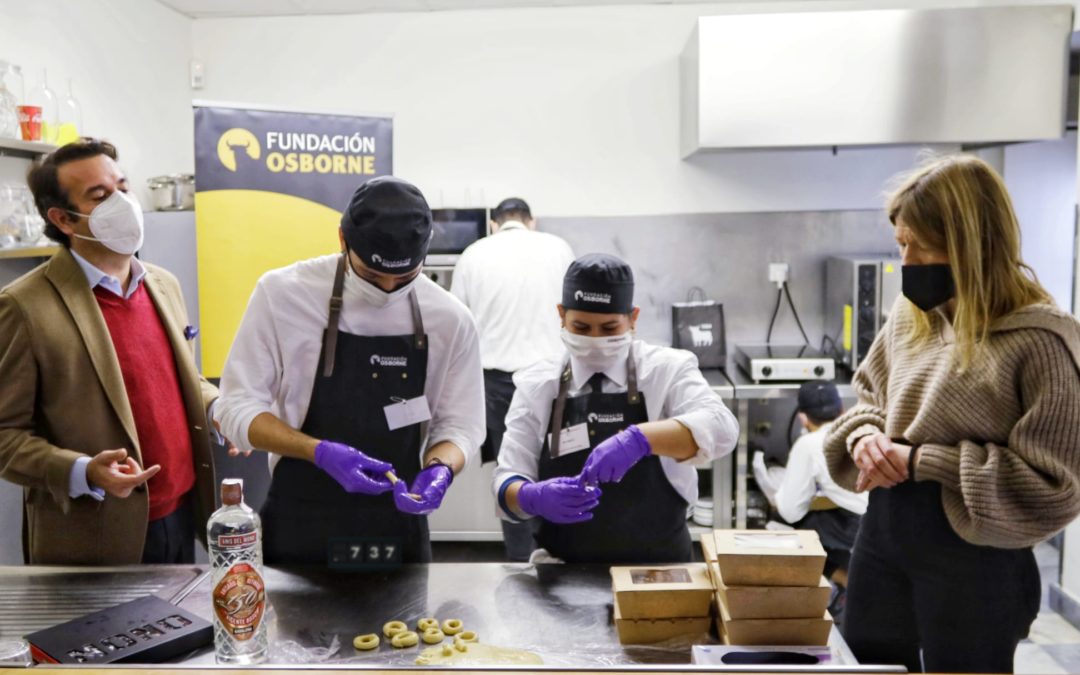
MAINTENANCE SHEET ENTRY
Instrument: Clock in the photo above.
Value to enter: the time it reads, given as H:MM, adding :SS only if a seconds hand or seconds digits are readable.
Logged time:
7:37
